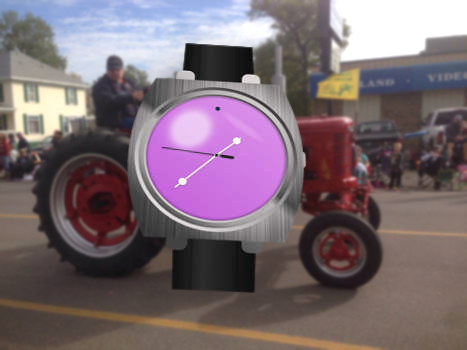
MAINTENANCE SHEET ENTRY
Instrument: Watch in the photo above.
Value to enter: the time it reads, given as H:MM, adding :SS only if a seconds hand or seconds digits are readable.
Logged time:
1:37:46
